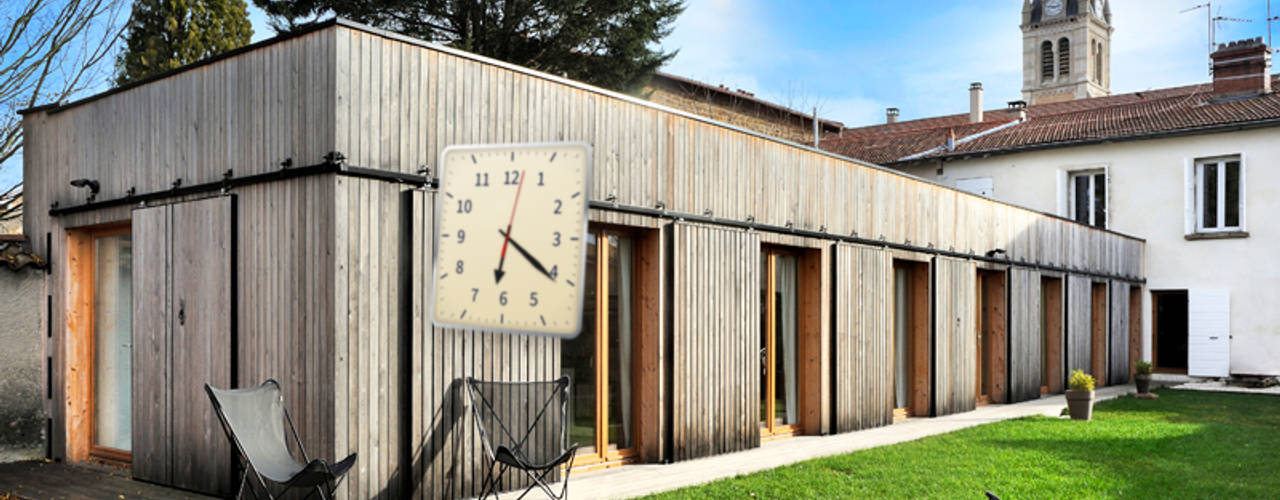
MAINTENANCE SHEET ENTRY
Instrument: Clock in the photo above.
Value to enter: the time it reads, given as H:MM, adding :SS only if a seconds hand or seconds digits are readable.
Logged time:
6:21:02
